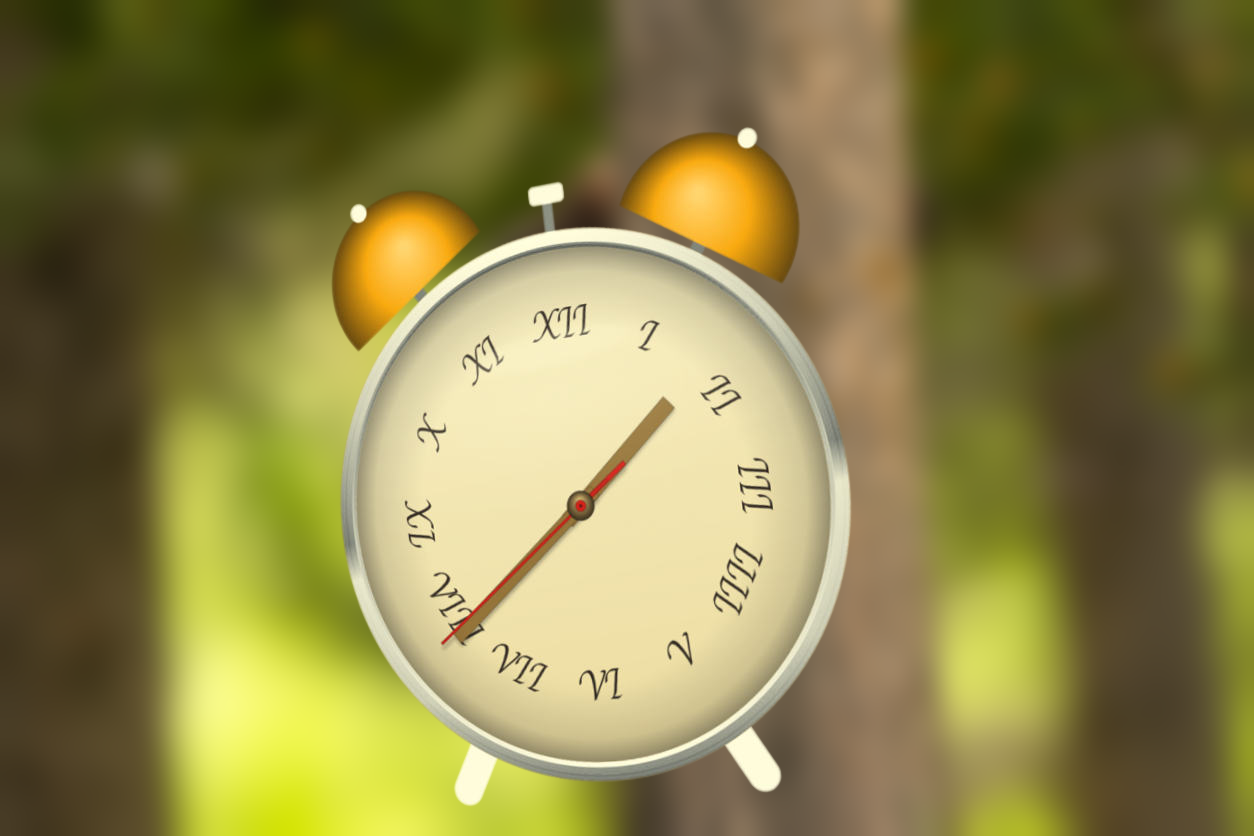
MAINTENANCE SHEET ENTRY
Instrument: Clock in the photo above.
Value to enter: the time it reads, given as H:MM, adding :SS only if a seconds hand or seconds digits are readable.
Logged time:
1:38:39
